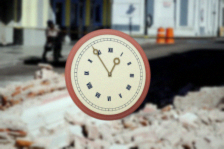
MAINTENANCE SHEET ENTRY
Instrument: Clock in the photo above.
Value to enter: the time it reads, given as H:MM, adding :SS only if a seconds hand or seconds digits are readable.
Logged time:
12:54
